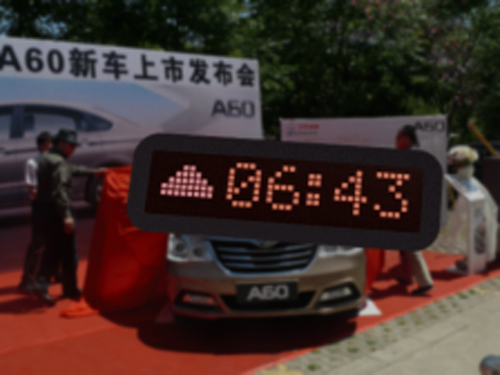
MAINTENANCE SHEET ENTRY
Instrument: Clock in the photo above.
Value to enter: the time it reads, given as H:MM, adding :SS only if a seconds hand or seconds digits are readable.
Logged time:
6:43
